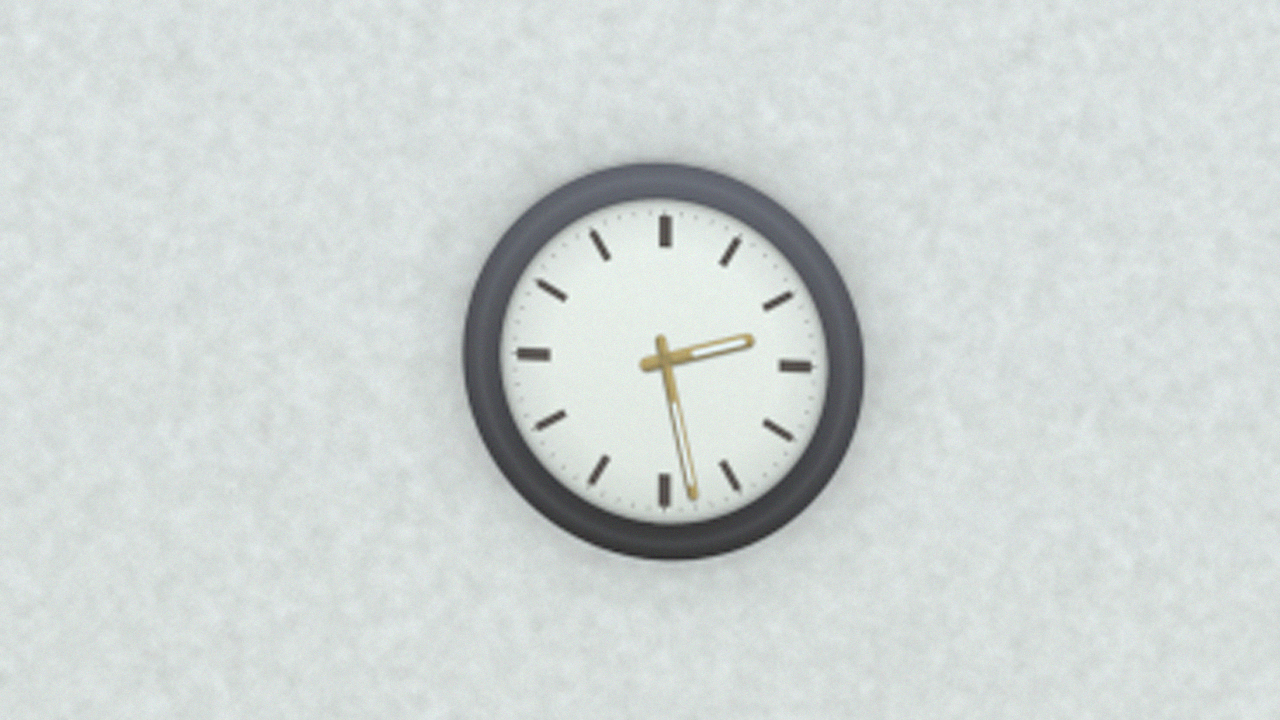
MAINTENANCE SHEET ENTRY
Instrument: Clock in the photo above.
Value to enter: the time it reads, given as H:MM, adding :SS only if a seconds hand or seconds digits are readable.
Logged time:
2:28
